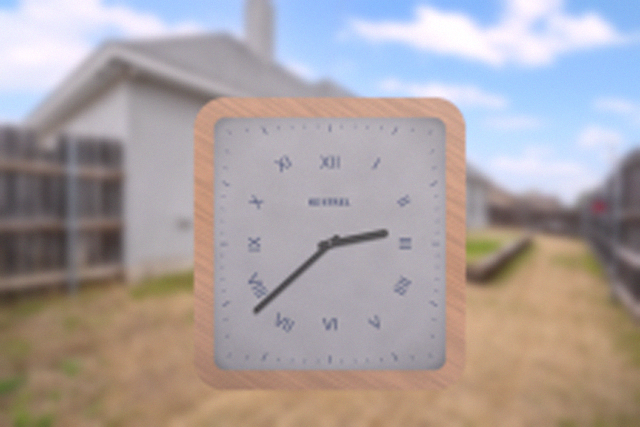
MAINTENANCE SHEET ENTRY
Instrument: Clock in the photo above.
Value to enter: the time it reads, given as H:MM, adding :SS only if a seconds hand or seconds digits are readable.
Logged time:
2:38
